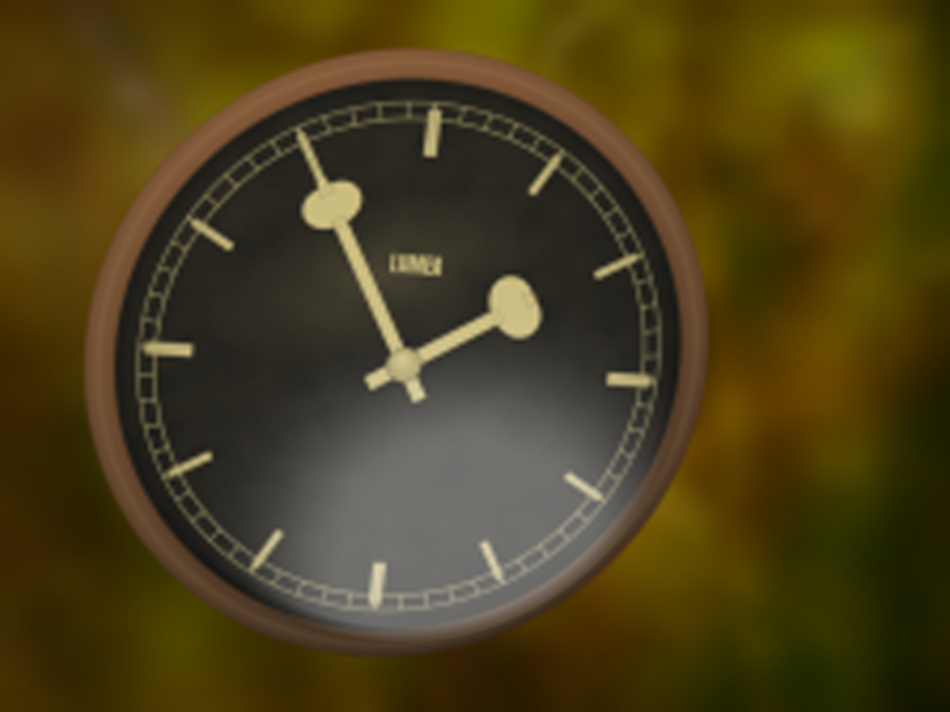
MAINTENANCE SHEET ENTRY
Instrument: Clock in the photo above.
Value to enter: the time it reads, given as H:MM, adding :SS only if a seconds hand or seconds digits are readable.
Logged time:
1:55
